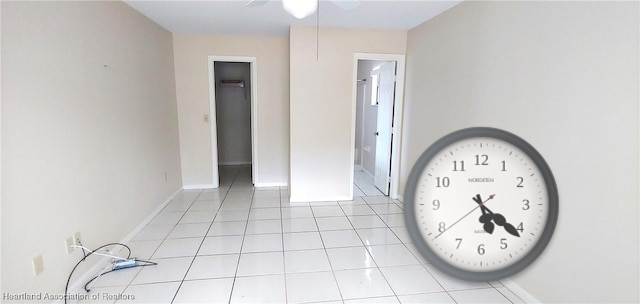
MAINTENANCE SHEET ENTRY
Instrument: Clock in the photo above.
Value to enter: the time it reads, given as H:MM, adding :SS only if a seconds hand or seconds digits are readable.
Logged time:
5:21:39
